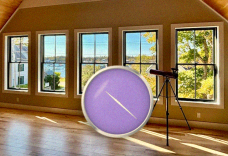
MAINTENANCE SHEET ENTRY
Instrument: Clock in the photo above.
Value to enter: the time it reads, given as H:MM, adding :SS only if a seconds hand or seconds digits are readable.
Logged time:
10:22
